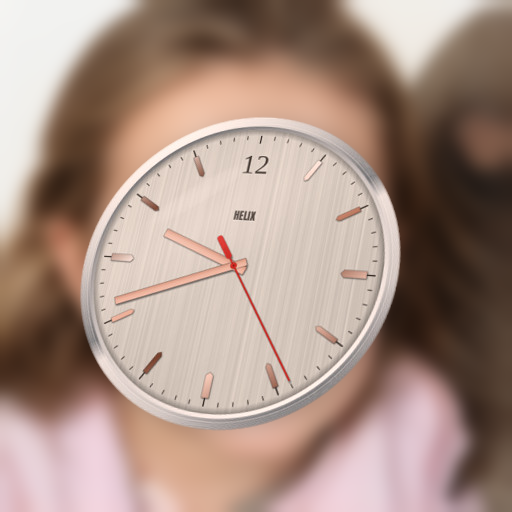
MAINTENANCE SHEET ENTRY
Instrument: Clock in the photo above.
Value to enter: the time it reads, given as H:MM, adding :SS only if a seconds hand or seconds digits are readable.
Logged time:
9:41:24
